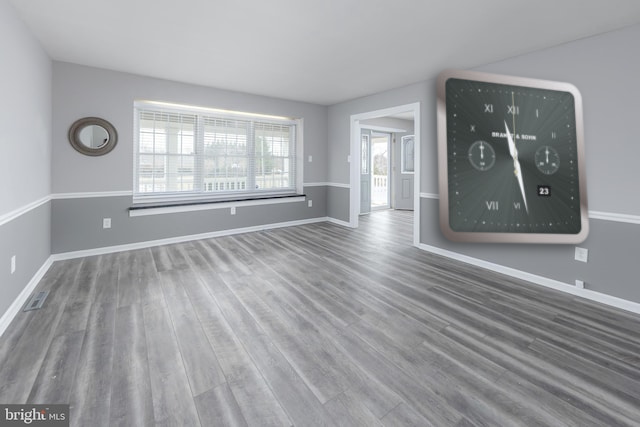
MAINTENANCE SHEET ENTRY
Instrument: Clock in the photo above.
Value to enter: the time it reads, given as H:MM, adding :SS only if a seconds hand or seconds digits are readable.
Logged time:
11:28
